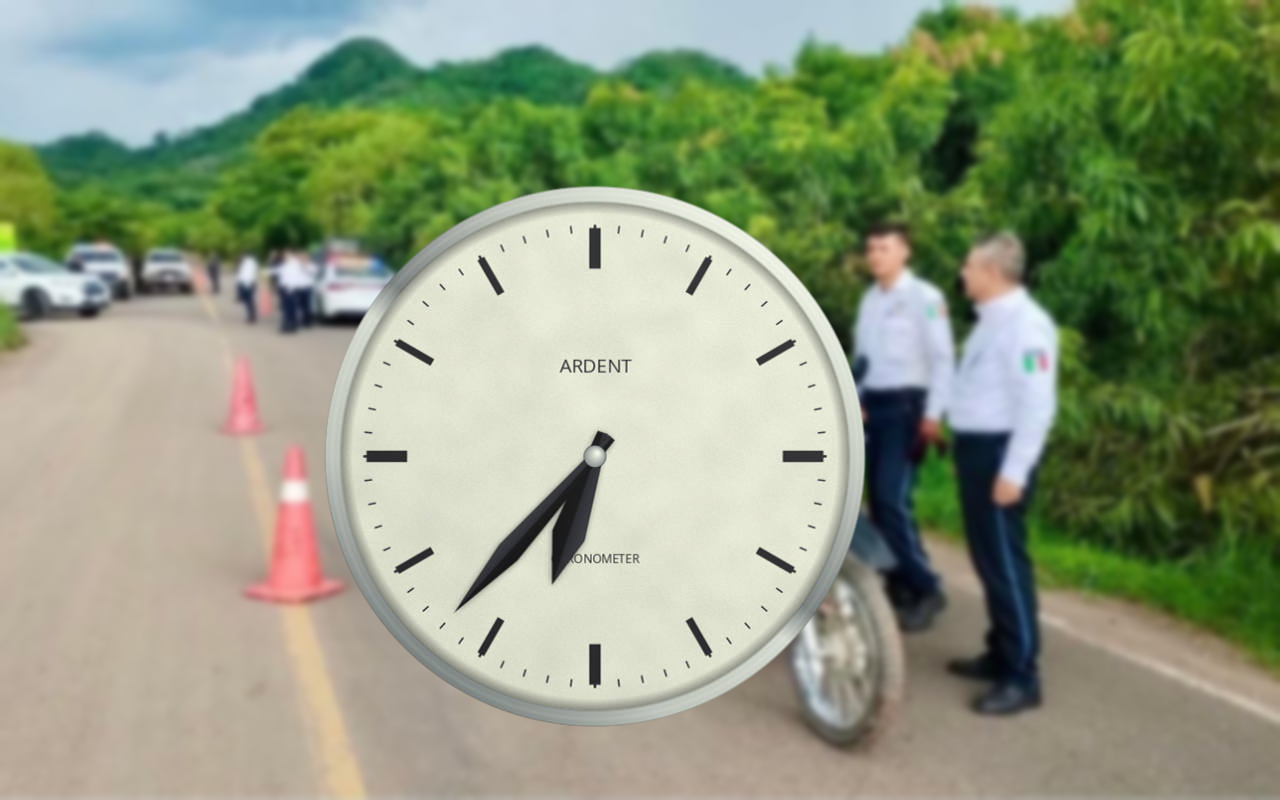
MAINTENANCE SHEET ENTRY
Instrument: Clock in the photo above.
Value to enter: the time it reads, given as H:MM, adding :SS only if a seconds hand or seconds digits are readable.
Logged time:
6:37
